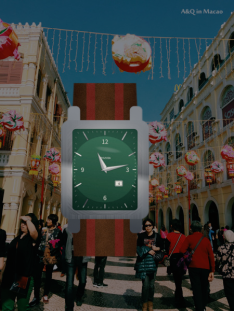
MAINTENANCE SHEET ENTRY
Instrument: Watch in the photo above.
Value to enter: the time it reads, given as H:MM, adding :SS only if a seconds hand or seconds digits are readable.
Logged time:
11:13
